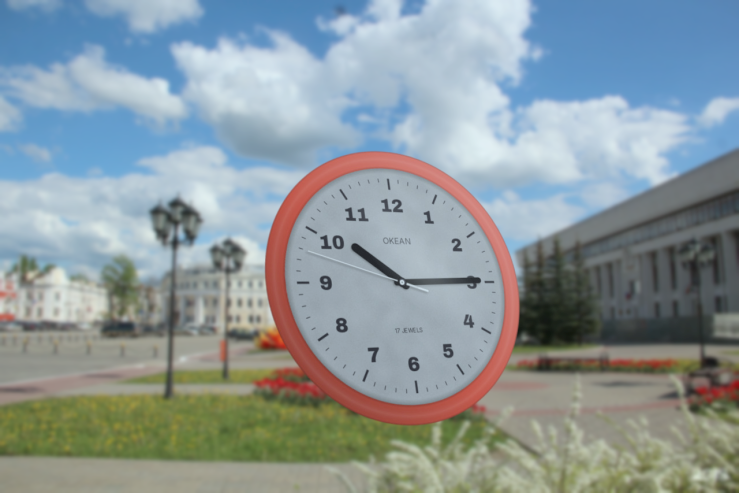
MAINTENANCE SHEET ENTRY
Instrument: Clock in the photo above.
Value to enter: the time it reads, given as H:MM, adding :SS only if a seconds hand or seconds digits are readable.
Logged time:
10:14:48
